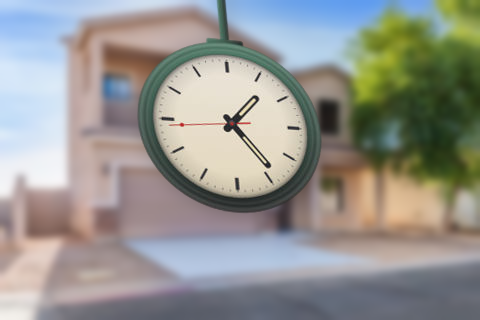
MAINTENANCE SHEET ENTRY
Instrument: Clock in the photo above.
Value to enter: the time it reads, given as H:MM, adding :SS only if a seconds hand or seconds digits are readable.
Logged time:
1:23:44
